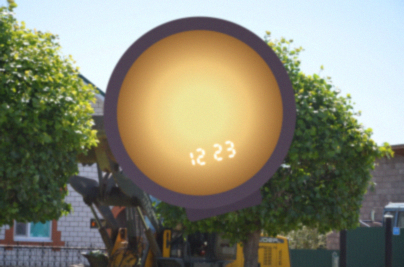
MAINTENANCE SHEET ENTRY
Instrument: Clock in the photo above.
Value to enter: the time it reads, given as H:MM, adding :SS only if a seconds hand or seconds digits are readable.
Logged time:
12:23
